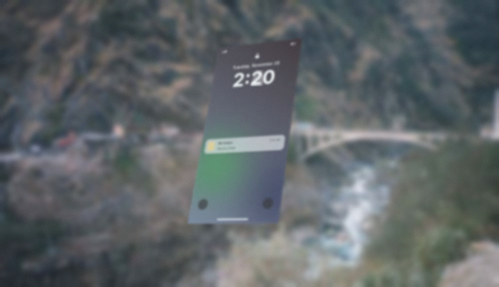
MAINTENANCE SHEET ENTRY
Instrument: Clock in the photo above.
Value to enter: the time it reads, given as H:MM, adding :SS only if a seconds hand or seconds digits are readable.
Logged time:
2:20
